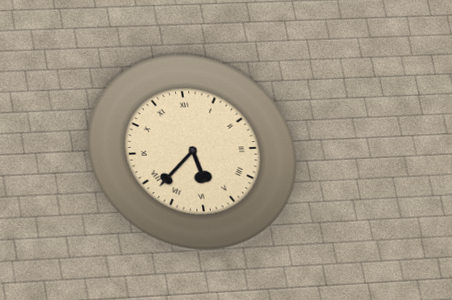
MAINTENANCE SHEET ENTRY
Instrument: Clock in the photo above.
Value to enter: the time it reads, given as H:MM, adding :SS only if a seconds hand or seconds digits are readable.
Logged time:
5:38
